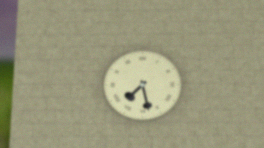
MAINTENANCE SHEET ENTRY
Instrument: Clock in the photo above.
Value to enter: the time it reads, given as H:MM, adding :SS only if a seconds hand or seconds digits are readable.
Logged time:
7:28
